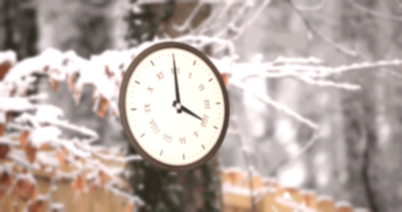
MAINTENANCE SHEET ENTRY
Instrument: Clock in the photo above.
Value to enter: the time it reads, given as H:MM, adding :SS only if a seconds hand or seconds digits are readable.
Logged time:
4:00
